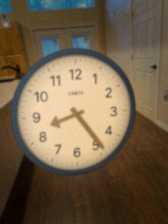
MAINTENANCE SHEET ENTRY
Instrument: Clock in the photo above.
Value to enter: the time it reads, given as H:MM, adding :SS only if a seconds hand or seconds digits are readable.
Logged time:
8:24
